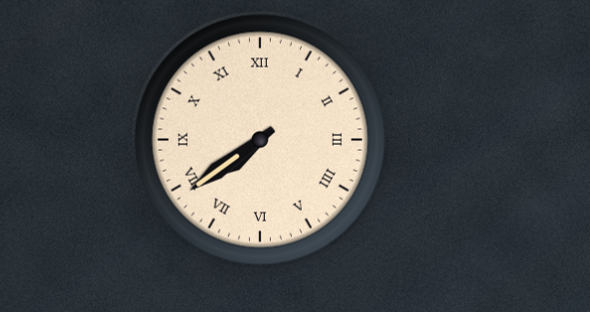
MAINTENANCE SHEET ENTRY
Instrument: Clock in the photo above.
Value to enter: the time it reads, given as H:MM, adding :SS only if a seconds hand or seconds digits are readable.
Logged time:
7:39
